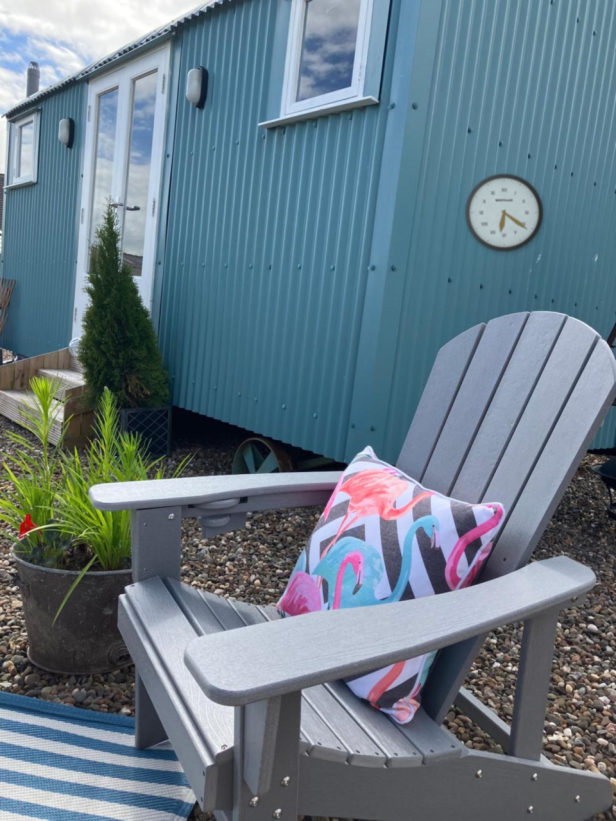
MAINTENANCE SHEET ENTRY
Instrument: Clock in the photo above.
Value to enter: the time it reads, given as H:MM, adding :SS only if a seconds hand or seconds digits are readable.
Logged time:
6:21
